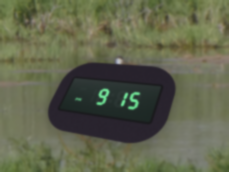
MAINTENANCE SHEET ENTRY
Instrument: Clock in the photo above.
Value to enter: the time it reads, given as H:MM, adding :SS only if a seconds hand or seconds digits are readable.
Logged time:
9:15
